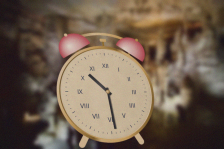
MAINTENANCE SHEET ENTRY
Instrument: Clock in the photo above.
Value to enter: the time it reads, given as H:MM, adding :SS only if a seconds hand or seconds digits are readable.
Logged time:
10:29
